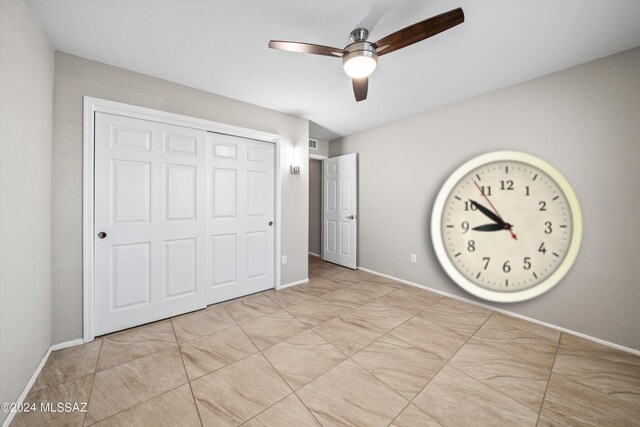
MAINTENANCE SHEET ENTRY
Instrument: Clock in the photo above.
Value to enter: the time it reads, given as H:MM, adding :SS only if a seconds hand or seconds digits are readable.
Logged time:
8:50:54
